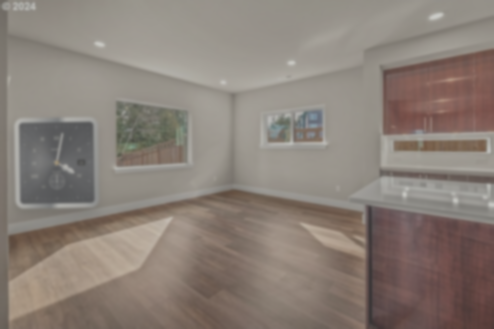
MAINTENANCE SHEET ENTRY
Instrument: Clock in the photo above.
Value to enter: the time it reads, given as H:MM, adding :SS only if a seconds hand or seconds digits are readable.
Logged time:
4:02
